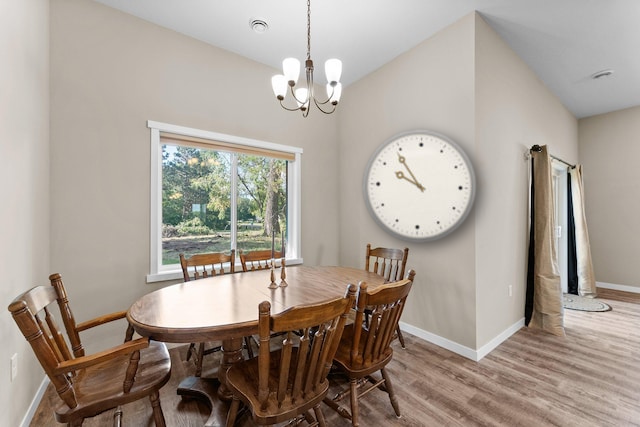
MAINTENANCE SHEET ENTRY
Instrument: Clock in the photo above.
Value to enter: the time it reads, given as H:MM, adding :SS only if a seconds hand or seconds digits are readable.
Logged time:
9:54
